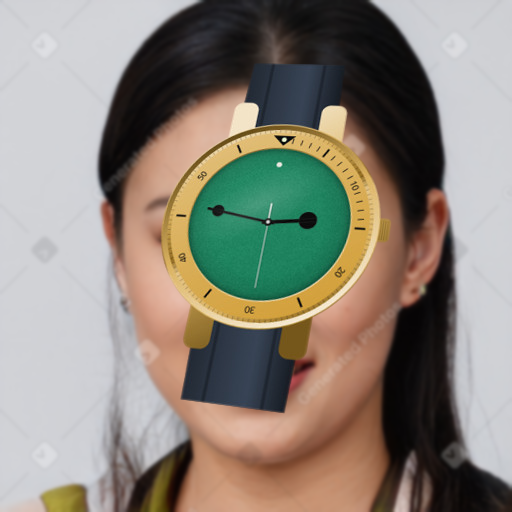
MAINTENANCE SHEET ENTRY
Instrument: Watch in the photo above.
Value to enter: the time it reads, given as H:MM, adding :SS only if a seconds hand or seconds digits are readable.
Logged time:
2:46:30
